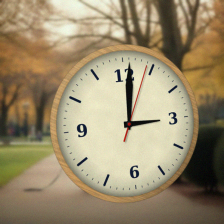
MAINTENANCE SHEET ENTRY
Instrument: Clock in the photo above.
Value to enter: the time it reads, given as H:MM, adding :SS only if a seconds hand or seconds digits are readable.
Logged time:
3:01:04
